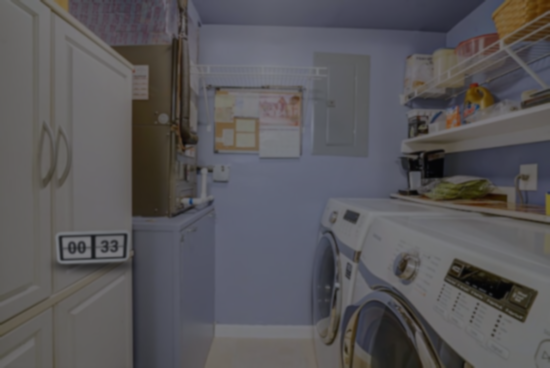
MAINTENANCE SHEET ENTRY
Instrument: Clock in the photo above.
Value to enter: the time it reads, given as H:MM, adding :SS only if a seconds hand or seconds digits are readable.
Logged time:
0:33
